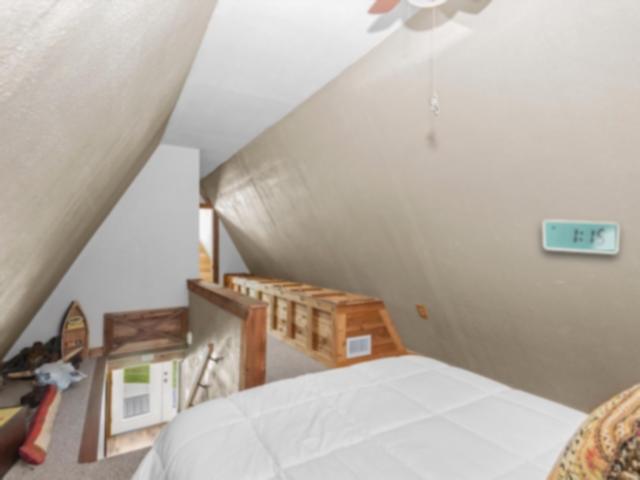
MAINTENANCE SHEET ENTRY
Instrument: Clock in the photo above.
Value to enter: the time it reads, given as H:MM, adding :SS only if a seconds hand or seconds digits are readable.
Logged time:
1:15
